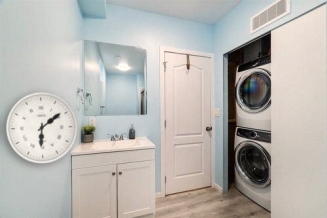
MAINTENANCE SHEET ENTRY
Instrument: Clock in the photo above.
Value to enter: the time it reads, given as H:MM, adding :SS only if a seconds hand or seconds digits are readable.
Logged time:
6:09
